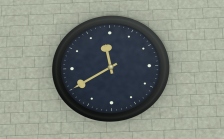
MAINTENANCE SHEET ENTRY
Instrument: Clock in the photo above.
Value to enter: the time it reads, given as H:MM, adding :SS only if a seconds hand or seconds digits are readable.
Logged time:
11:40
